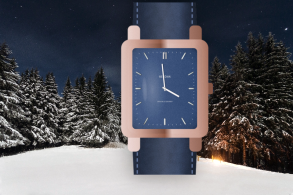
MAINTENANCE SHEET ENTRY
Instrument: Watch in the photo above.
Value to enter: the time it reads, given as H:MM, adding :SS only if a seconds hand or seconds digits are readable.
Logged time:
3:59
